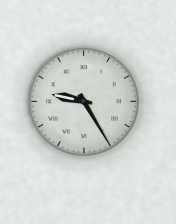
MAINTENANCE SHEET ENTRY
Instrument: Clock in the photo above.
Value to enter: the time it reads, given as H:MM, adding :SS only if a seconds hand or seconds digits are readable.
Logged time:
9:25
